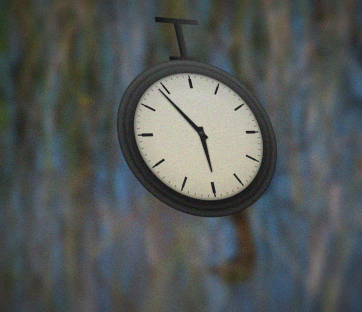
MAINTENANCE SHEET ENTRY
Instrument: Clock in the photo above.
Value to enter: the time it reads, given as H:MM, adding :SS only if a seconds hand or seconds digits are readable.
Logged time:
5:54
